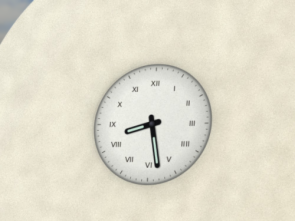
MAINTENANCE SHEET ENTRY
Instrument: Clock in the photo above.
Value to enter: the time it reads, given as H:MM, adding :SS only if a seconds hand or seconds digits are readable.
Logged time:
8:28
